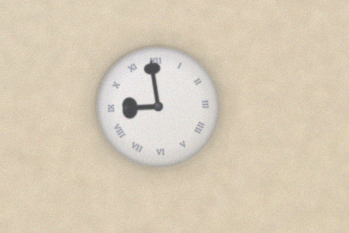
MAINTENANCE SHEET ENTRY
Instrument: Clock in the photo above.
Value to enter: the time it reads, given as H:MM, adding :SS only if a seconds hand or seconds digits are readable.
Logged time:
8:59
